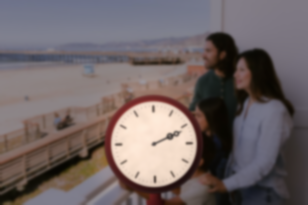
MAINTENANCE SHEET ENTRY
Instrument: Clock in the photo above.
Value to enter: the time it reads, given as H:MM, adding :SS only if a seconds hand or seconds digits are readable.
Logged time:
2:11
